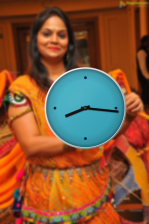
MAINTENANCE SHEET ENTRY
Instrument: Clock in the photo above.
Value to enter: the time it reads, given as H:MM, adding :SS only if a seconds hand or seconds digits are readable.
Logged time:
8:16
